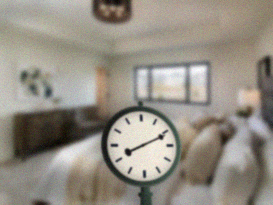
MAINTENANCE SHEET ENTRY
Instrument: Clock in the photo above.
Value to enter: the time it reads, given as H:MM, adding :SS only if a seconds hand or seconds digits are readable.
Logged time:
8:11
